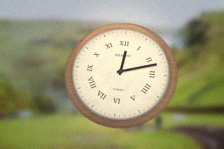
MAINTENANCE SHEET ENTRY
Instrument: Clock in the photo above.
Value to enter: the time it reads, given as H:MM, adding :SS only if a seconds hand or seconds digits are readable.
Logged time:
12:12
